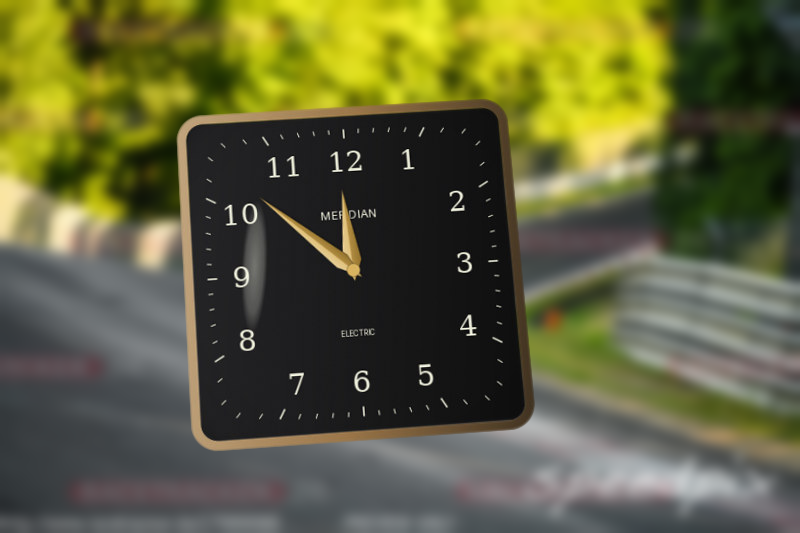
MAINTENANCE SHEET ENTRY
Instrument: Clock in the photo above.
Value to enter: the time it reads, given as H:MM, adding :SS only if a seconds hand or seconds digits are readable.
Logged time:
11:52
